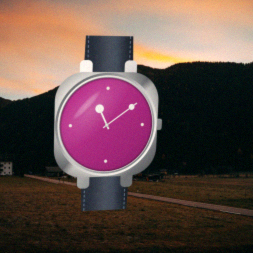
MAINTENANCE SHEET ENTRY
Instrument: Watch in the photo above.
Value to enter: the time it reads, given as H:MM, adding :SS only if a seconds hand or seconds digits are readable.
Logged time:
11:09
